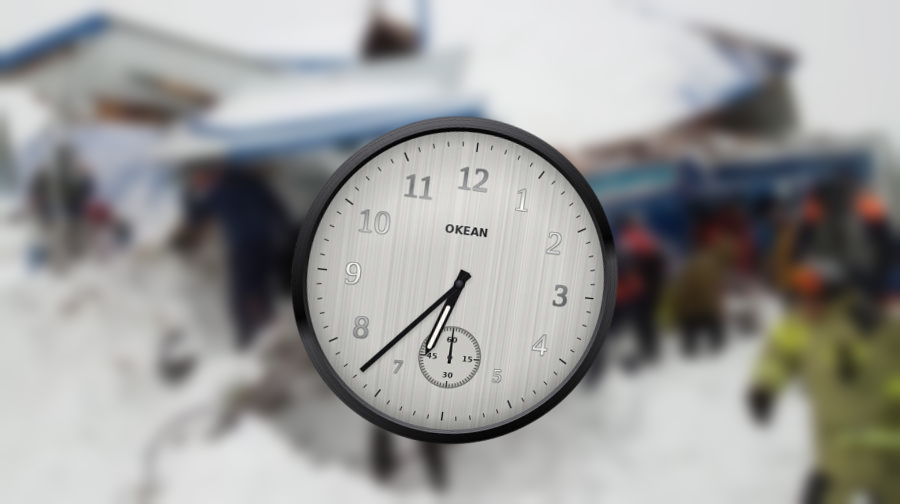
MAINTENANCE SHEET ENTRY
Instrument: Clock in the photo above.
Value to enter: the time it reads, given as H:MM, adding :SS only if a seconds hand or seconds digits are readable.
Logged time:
6:37
